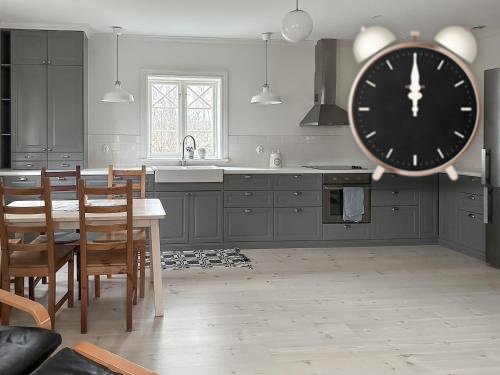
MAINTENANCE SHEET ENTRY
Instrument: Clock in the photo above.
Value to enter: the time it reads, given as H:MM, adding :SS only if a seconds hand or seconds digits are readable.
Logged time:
12:00
